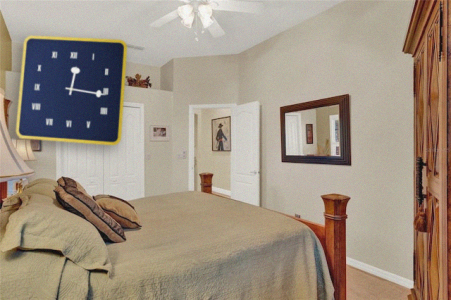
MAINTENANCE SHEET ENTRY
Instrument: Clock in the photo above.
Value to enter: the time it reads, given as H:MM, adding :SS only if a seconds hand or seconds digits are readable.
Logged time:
12:16
